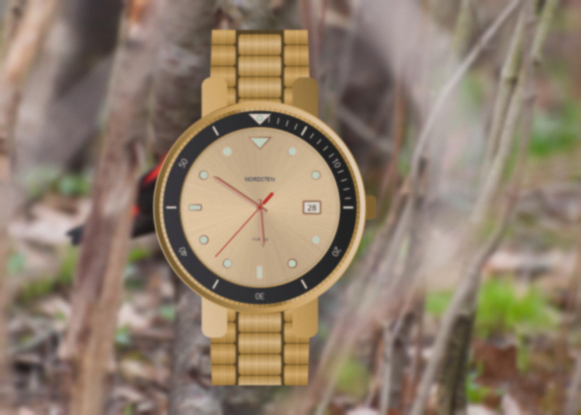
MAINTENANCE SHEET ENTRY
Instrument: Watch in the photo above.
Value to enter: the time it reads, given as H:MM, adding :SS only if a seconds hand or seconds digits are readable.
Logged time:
5:50:37
